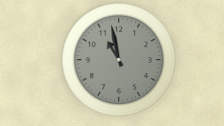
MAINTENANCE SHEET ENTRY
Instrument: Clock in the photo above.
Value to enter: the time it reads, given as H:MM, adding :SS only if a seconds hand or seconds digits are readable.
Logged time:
10:58
